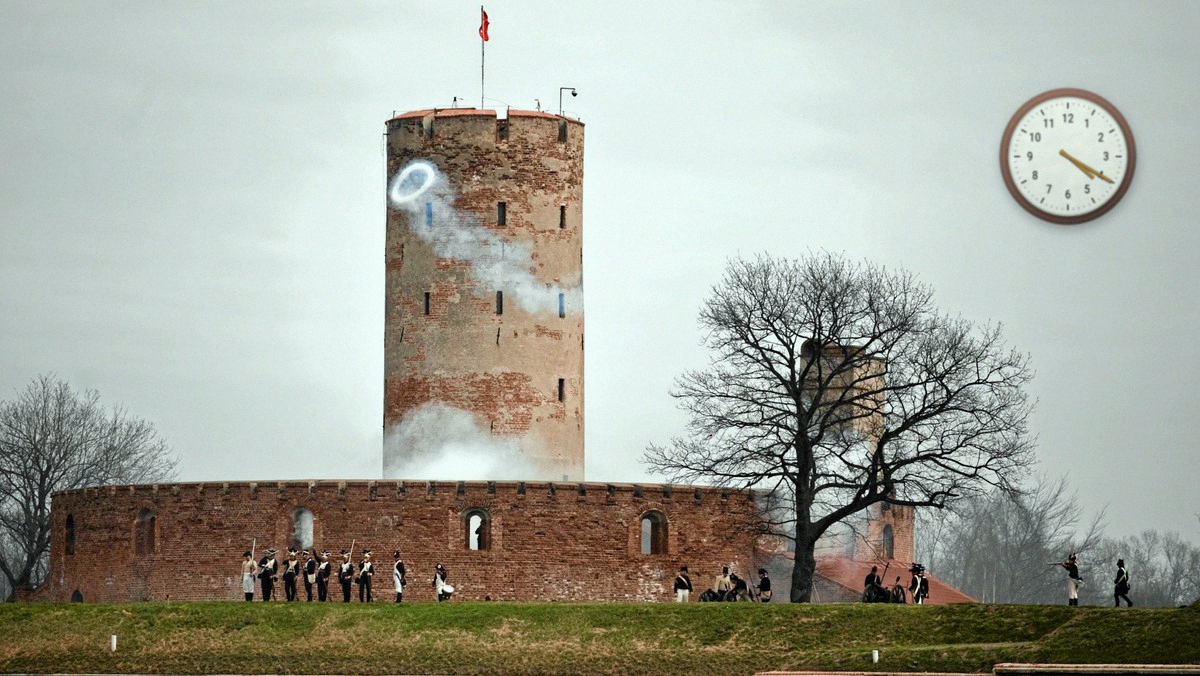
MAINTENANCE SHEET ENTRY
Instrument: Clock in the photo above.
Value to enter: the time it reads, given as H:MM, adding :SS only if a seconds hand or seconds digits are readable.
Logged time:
4:20
